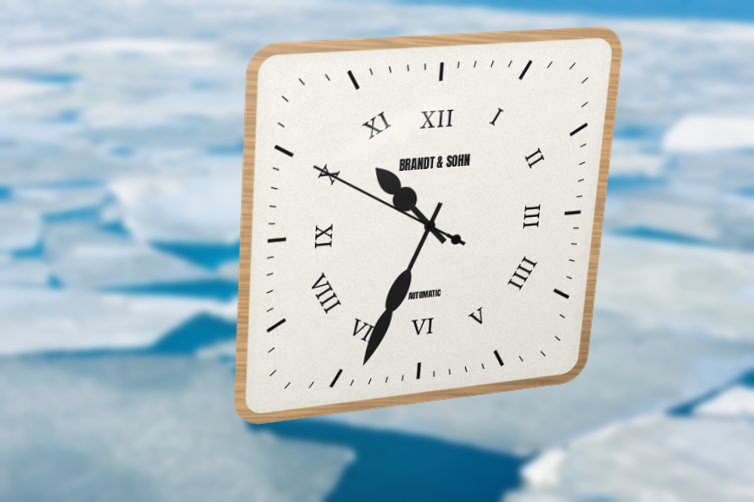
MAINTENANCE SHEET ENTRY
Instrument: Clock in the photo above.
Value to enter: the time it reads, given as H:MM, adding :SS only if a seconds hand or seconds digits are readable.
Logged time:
10:33:50
